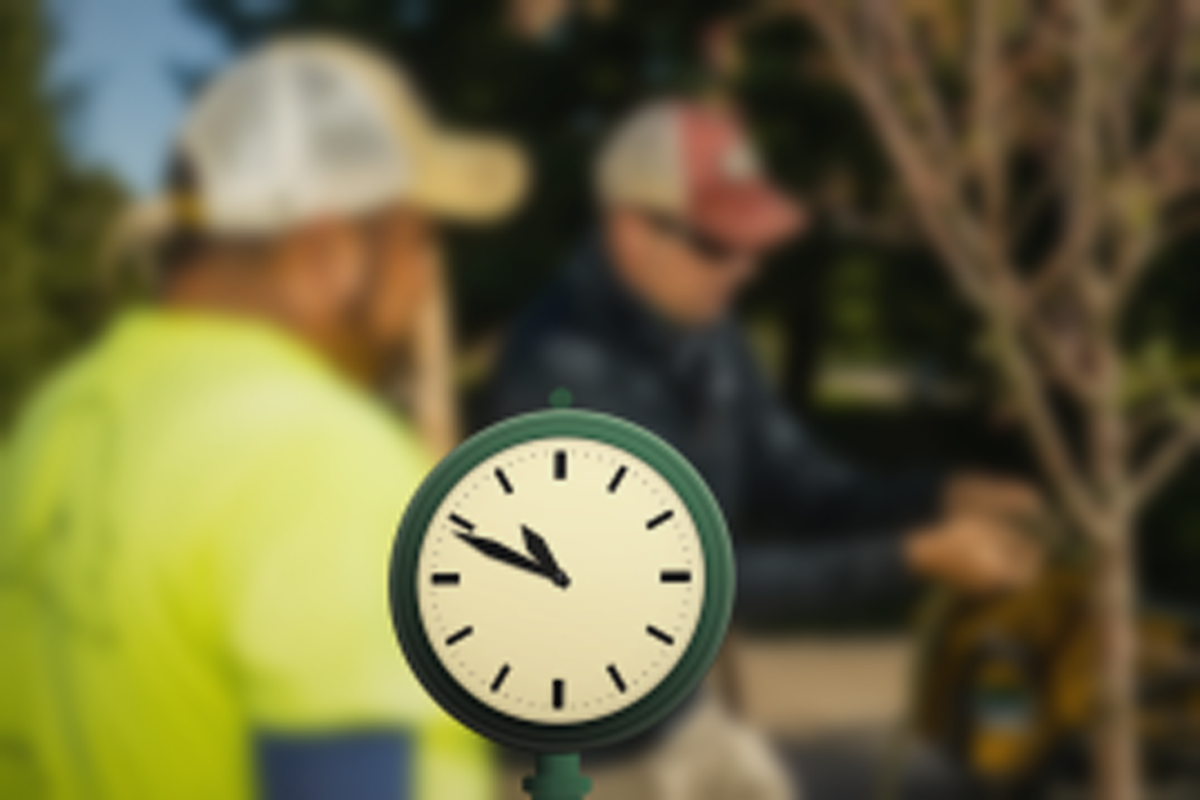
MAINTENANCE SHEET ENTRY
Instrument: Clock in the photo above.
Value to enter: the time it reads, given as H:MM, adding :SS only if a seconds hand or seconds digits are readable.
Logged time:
10:49
